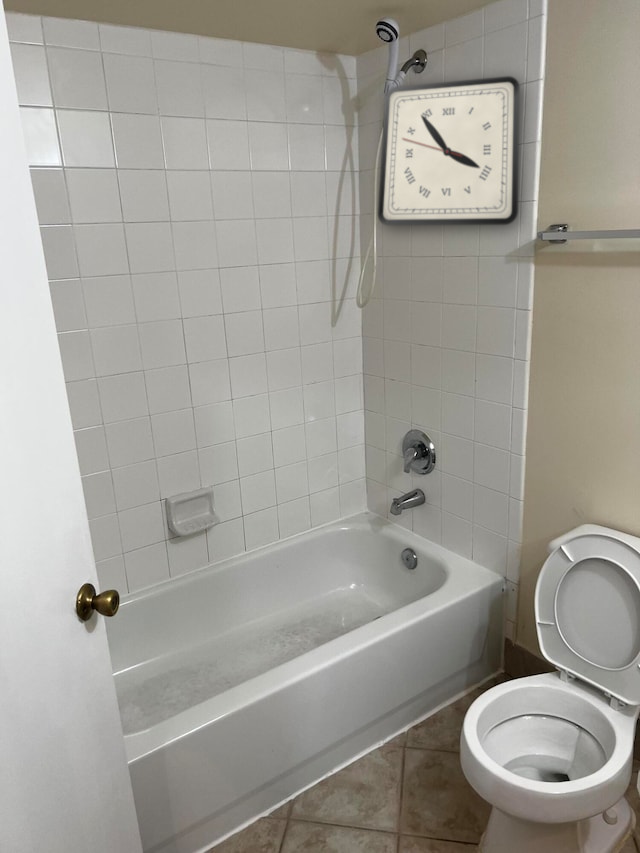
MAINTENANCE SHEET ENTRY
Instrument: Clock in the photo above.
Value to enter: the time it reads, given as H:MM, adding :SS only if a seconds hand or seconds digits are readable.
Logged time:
3:53:48
